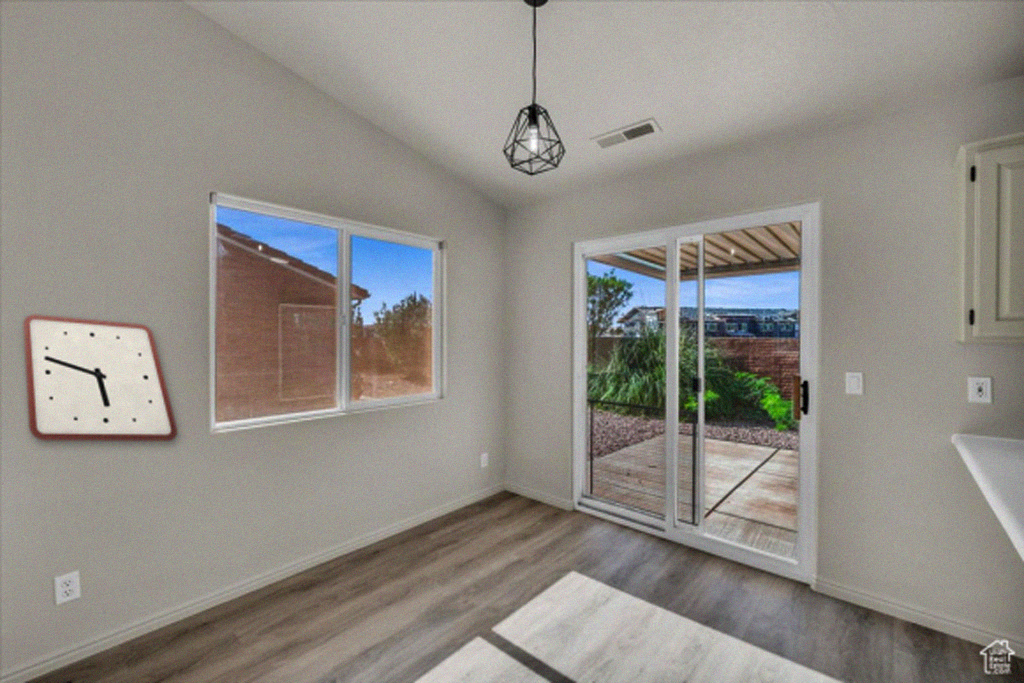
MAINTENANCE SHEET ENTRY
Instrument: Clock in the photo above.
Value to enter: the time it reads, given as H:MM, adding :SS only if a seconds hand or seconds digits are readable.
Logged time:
5:48
